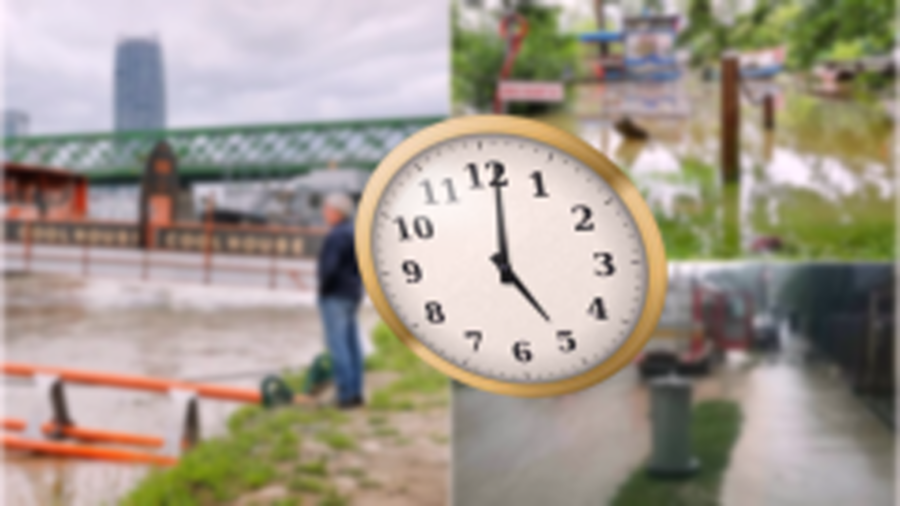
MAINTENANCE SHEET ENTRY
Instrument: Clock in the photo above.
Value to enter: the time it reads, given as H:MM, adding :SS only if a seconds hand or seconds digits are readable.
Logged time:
5:01
